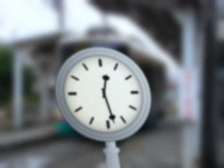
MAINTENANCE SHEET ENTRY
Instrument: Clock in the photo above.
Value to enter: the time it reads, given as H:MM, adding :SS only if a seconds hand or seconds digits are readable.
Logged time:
12:28
